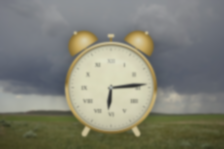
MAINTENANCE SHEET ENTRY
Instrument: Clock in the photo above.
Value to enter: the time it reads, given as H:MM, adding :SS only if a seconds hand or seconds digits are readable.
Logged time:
6:14
